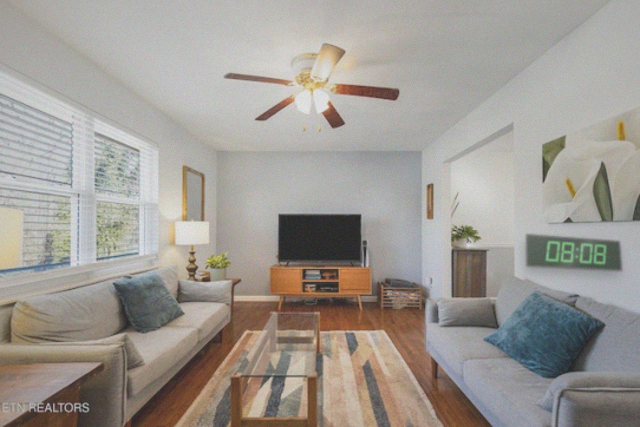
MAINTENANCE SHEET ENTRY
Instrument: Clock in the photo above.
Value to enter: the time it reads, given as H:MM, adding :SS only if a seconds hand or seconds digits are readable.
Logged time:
8:08
